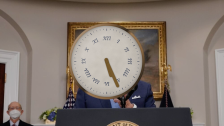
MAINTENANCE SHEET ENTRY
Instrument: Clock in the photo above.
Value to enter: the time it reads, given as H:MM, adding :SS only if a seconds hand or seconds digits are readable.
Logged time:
5:26
